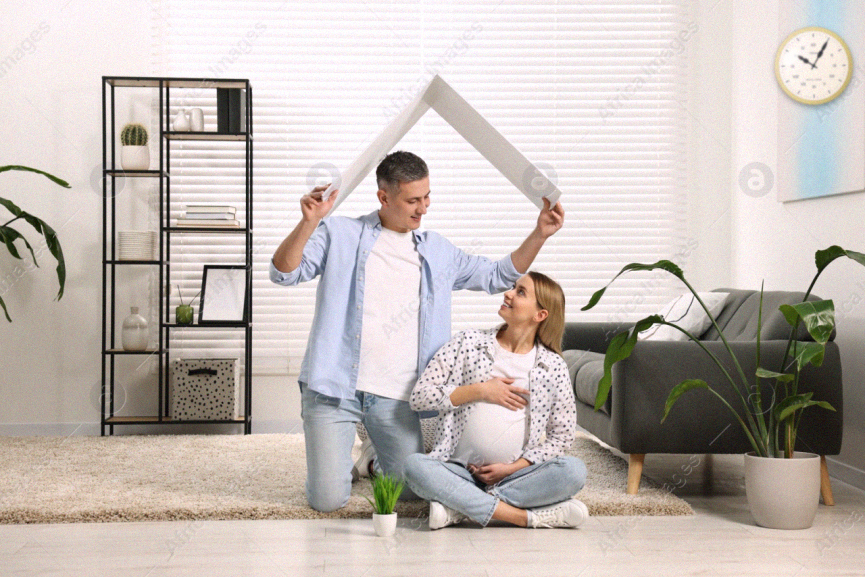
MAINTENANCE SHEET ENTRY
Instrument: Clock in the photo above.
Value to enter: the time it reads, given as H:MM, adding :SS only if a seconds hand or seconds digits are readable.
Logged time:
10:05
